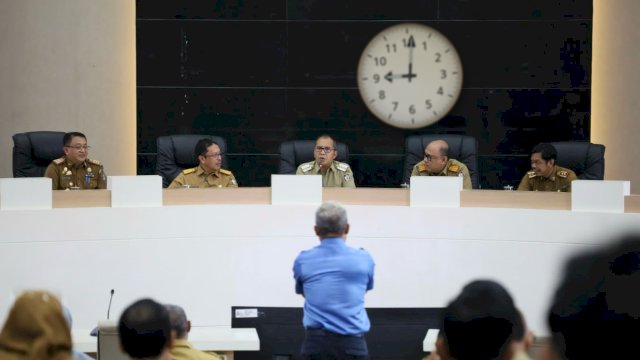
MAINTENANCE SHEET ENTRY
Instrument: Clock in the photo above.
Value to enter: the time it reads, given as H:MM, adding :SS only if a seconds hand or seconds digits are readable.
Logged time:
9:01
